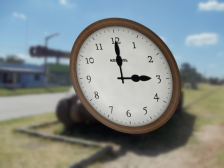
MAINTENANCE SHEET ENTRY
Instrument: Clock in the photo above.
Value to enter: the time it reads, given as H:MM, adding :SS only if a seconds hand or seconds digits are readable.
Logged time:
3:00
